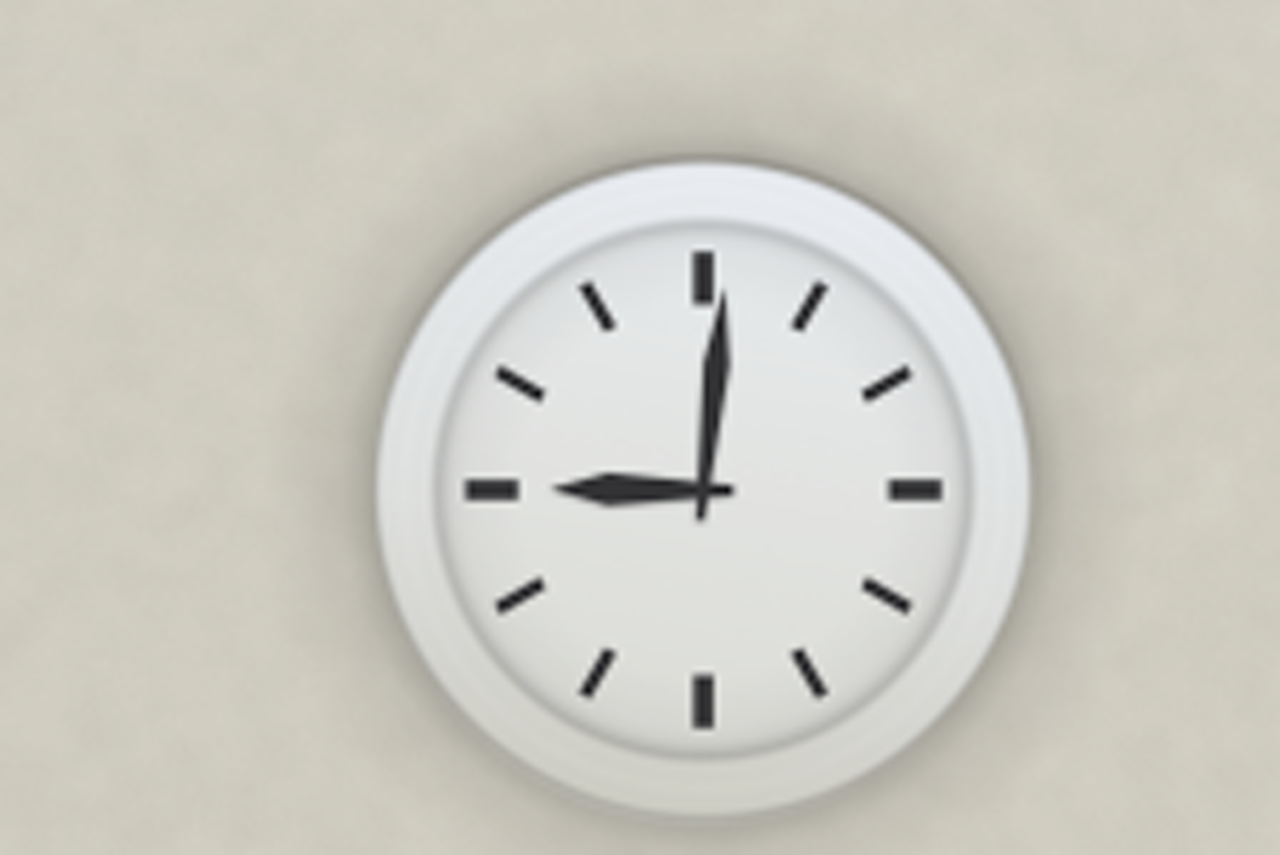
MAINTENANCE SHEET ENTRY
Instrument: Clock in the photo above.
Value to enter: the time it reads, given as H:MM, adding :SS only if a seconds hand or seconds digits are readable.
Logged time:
9:01
